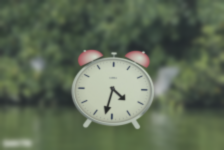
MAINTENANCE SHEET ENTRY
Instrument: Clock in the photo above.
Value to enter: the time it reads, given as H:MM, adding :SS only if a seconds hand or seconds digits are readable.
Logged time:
4:32
